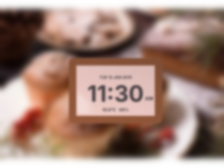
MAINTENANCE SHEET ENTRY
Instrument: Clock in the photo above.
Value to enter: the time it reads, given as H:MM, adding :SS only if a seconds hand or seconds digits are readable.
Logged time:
11:30
